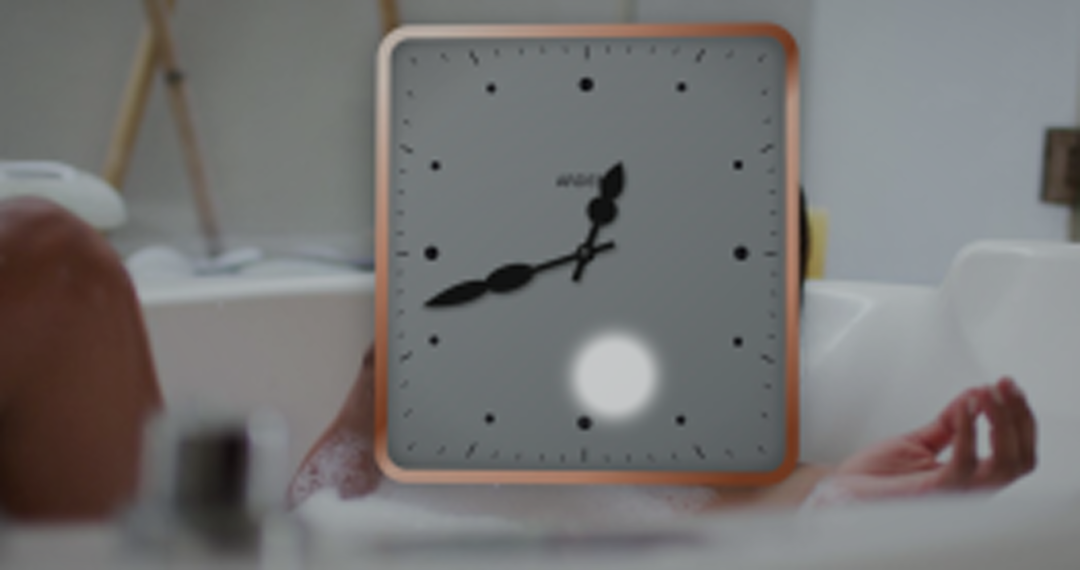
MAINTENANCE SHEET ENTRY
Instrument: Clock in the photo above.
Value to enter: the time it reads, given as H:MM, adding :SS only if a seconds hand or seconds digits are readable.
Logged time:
12:42
